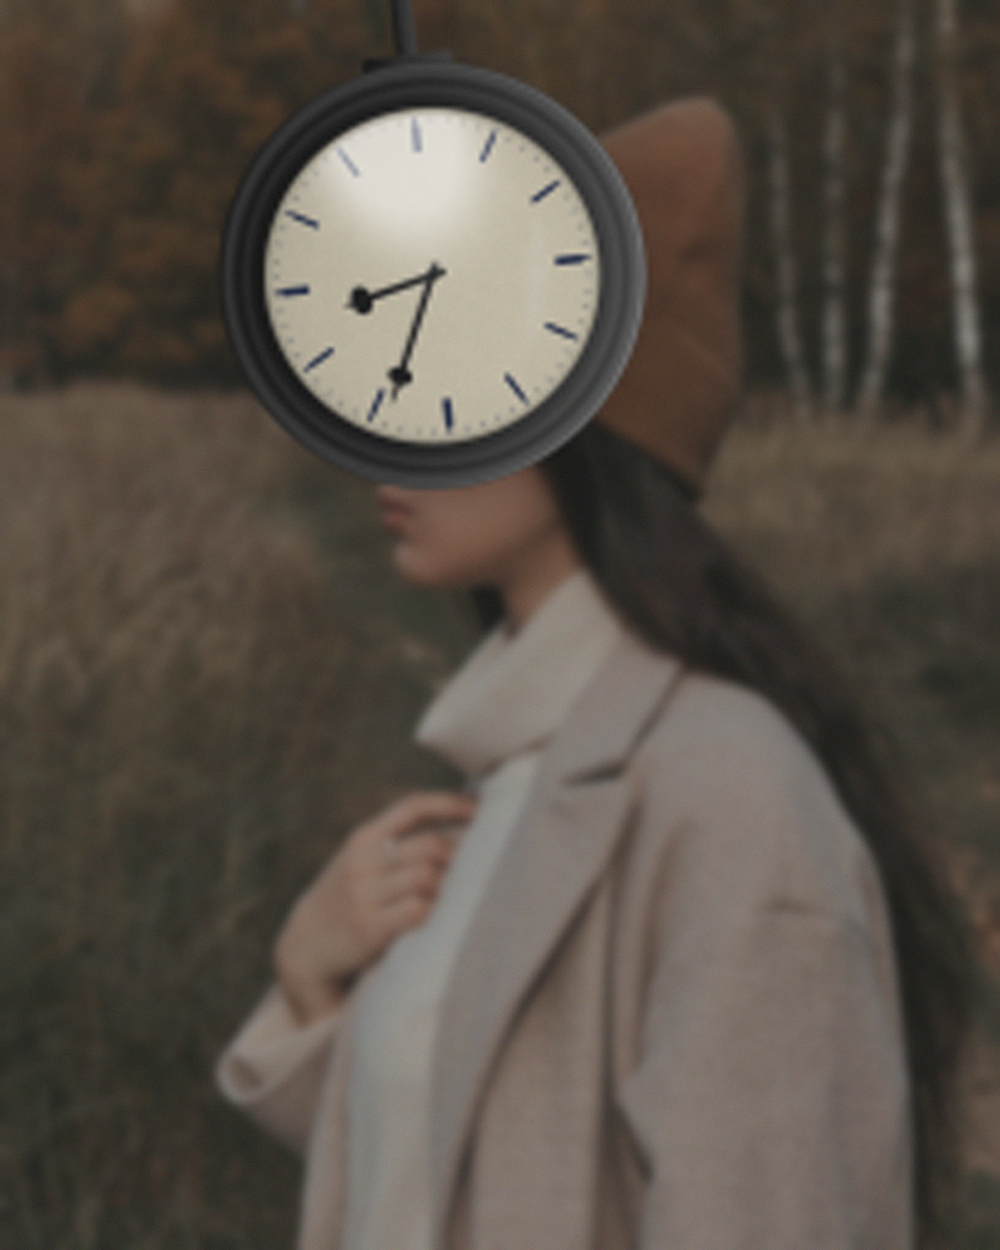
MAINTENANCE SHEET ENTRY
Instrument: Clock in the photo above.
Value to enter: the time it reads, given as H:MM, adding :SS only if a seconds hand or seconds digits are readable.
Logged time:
8:34
